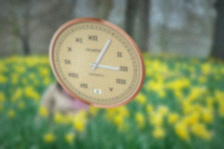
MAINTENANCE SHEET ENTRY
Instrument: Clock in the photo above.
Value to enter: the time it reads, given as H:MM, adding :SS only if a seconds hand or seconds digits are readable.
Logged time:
3:05
